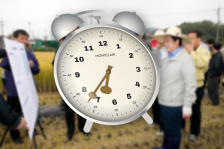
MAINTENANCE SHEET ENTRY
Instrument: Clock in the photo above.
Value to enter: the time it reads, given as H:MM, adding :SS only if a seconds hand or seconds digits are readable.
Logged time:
6:37
